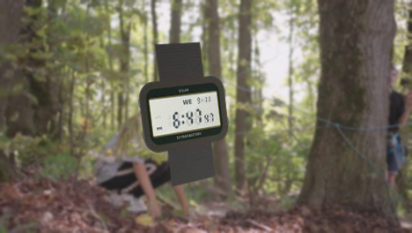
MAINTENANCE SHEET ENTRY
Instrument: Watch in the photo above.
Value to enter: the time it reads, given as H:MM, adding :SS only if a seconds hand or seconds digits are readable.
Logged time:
6:47:47
